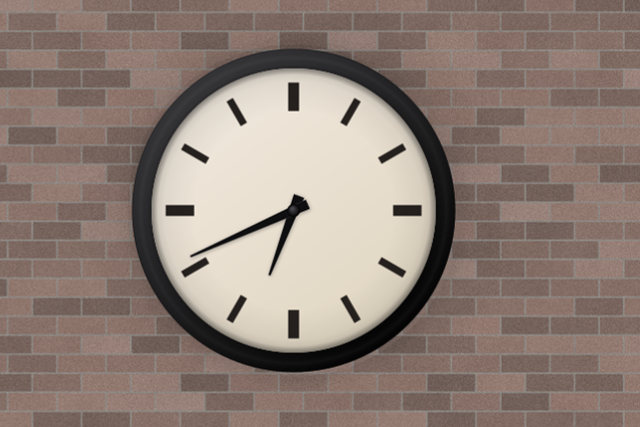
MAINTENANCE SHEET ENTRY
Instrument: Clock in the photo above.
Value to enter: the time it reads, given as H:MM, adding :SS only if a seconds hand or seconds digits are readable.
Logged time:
6:41
